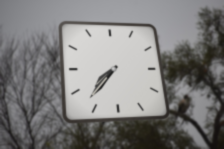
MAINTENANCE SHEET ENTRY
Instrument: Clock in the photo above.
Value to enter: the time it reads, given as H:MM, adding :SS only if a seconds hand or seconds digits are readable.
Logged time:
7:37
